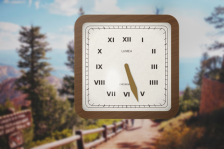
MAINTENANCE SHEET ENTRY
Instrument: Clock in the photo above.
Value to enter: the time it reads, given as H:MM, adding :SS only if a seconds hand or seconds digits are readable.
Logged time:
5:27
